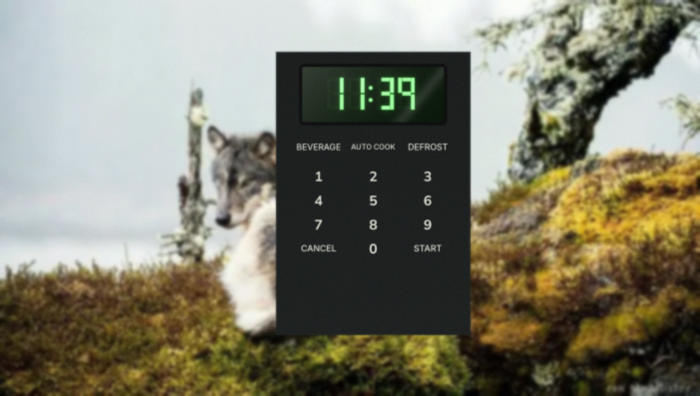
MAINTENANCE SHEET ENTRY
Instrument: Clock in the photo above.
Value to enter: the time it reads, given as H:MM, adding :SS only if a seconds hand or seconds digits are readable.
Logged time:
11:39
